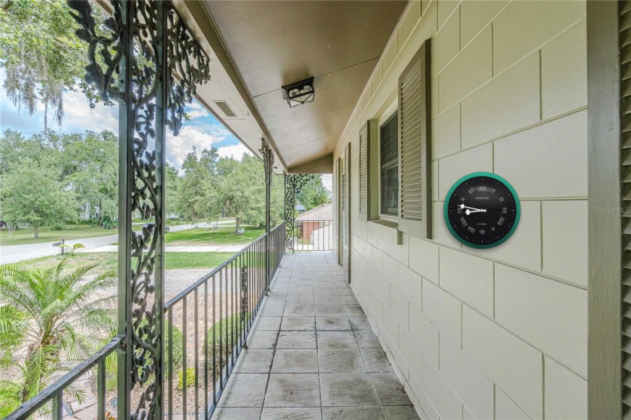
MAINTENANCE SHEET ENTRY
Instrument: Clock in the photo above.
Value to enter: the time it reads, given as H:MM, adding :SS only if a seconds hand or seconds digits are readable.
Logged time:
8:47
